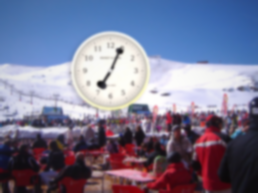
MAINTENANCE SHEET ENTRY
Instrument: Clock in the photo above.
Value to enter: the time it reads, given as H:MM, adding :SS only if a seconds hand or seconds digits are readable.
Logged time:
7:04
